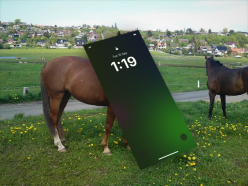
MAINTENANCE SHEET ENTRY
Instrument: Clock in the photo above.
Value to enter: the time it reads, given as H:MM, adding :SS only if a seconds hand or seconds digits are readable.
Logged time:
1:19
